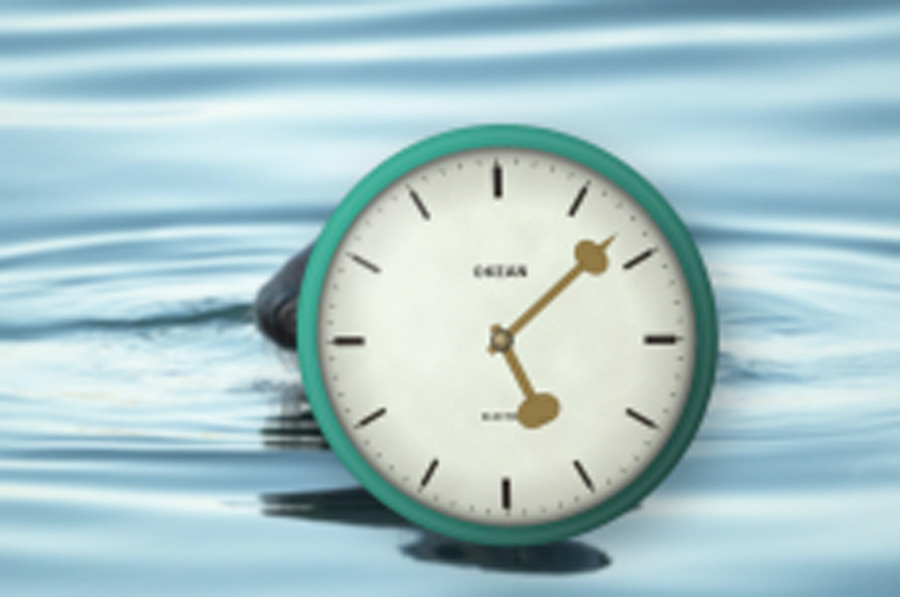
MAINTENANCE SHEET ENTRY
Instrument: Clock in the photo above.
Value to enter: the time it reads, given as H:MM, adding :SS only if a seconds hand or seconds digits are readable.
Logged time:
5:08
